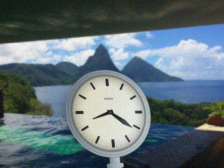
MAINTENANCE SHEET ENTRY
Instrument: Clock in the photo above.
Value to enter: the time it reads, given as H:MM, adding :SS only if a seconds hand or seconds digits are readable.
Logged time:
8:21
